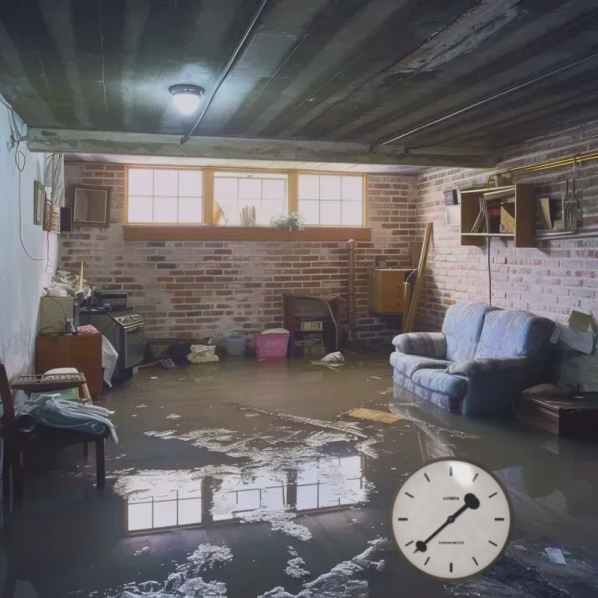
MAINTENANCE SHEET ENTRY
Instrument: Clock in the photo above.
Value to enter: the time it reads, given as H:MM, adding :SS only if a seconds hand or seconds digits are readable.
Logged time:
1:38
